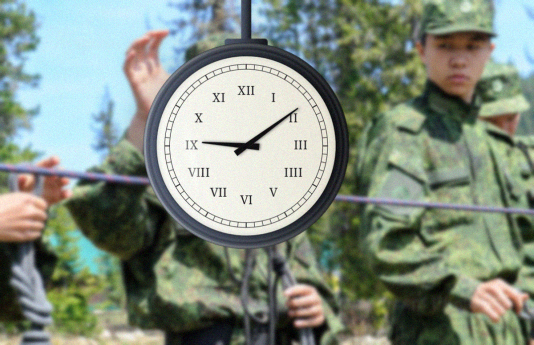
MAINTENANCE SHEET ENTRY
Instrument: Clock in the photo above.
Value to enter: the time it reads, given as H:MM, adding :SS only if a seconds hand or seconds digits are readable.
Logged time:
9:09
